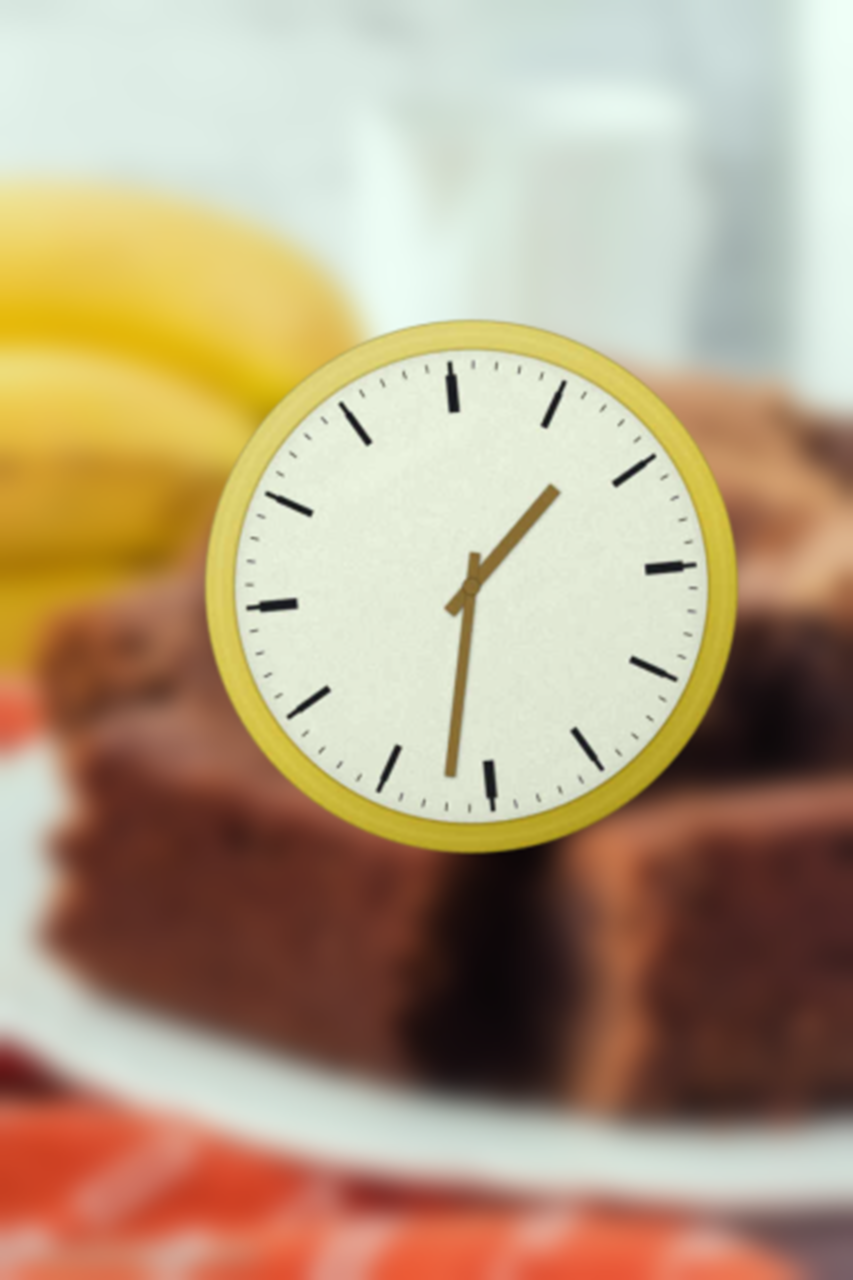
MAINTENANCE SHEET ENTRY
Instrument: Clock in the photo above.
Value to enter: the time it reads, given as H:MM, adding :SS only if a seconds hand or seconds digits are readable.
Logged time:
1:32
